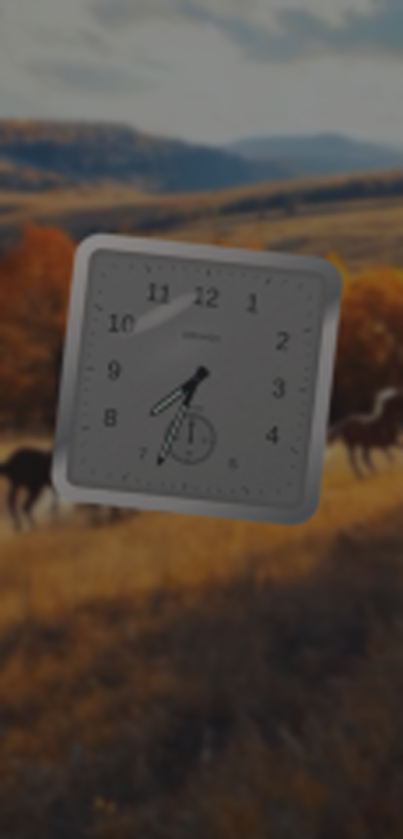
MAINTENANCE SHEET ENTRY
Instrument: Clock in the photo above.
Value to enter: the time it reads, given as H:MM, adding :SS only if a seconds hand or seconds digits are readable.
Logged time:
7:33
